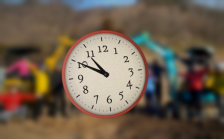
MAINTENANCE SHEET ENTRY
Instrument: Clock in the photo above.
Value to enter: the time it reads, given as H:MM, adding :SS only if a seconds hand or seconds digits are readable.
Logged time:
10:50
